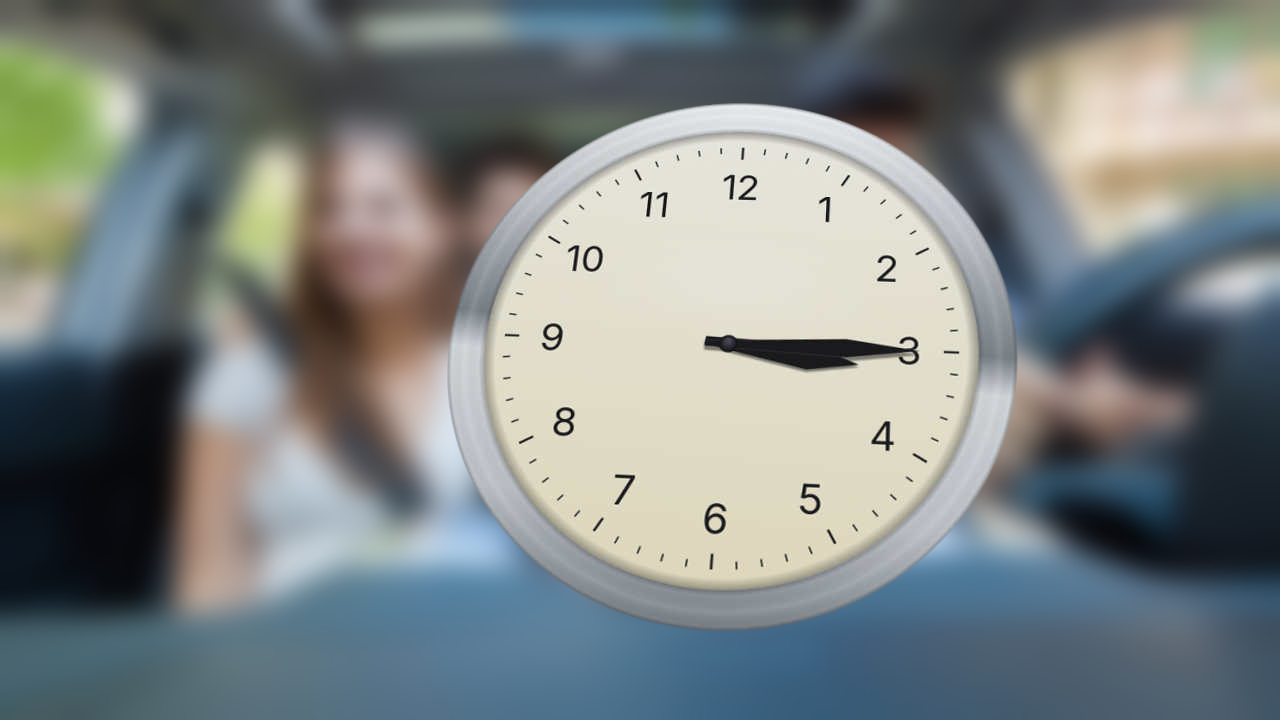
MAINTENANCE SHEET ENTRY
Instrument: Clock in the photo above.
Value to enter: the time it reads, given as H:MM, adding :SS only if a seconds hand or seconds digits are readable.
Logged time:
3:15
